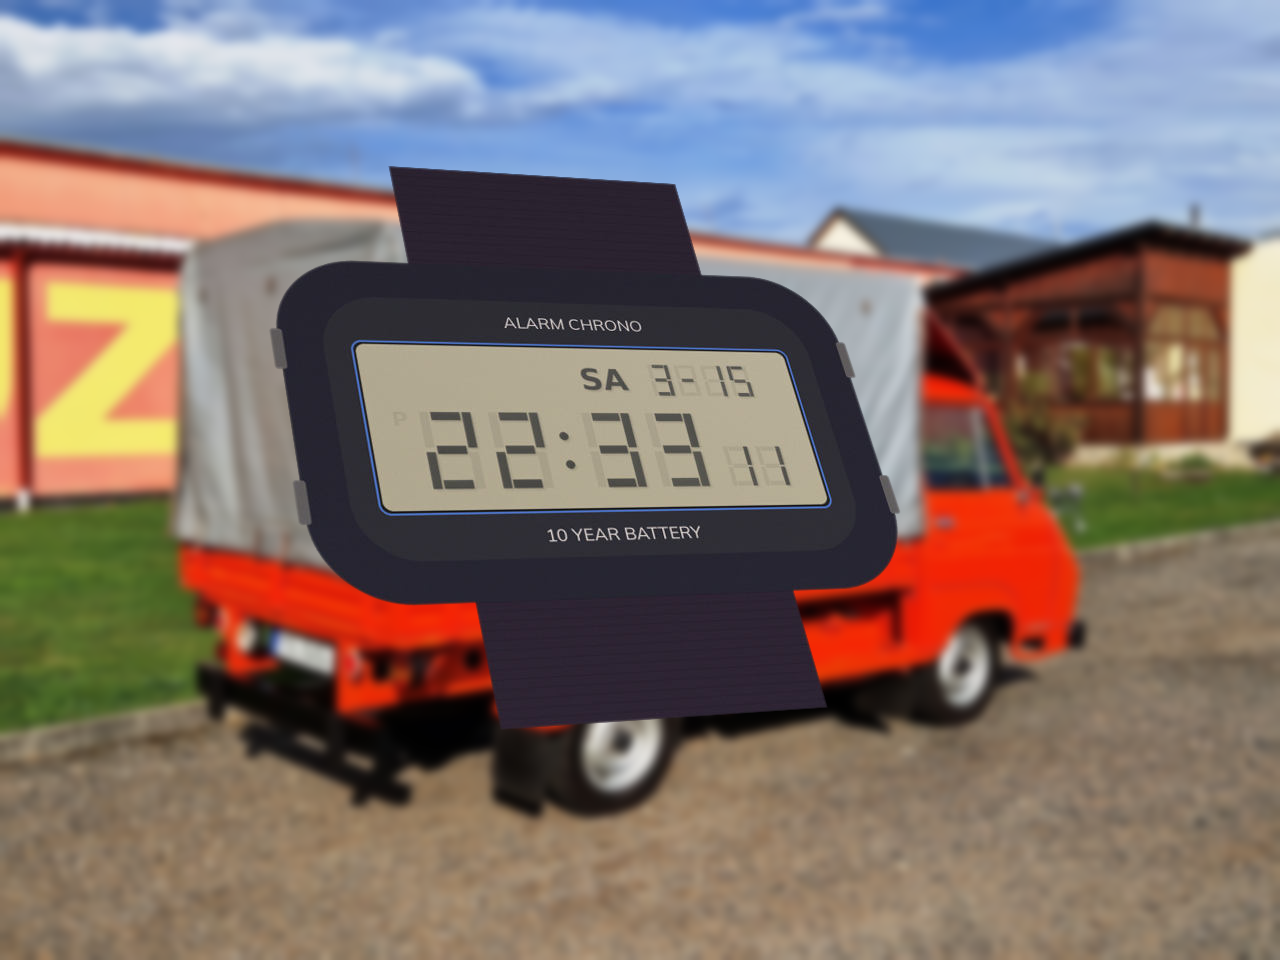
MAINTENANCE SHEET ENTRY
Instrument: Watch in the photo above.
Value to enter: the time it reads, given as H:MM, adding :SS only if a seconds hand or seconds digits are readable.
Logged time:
22:33:11
